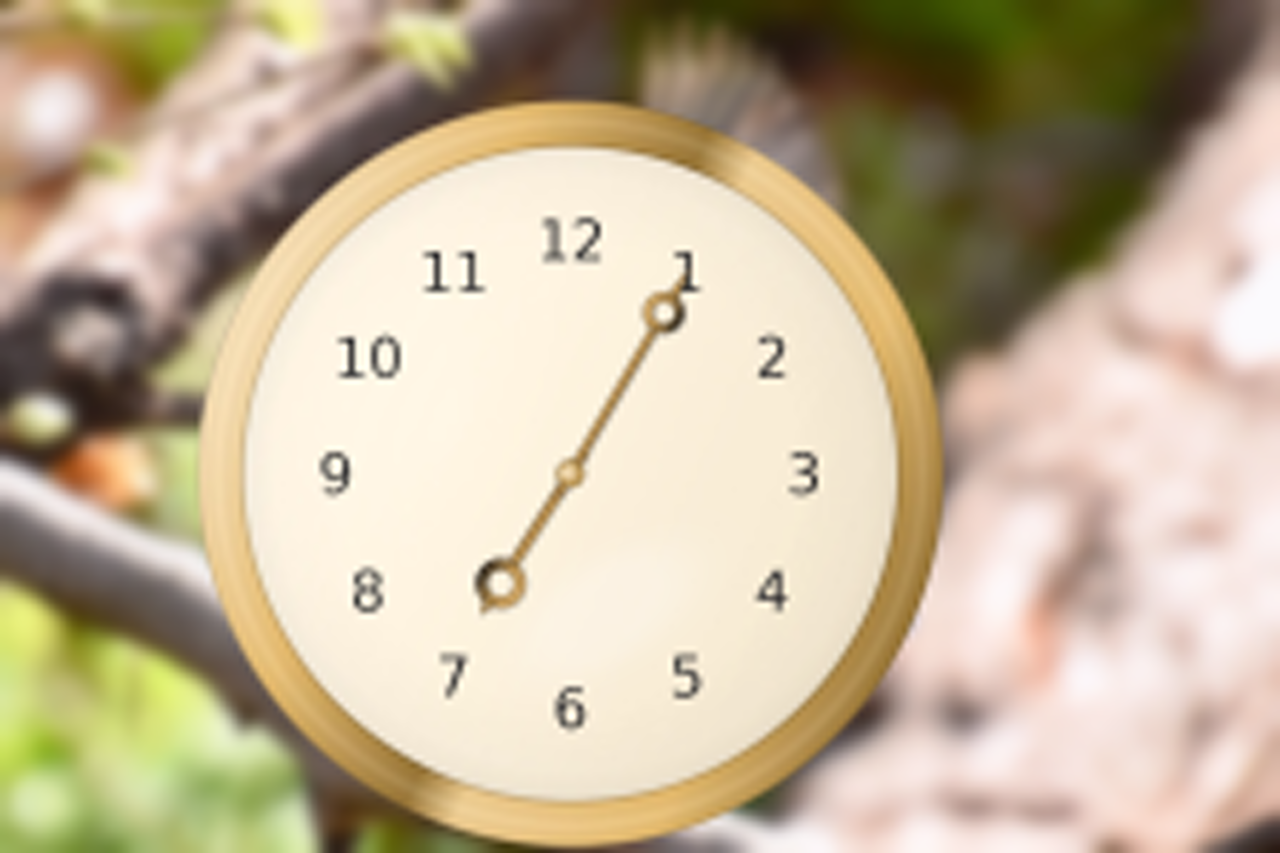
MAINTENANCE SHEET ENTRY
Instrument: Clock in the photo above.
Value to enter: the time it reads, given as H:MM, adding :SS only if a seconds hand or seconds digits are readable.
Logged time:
7:05
